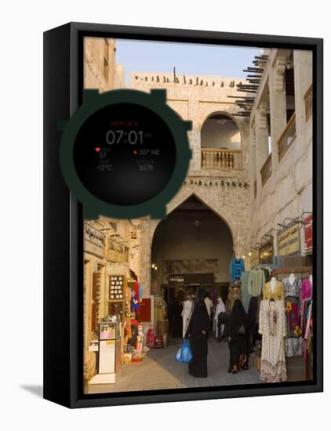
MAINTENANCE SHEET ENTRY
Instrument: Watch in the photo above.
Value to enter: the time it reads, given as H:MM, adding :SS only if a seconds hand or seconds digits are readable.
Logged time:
7:01
